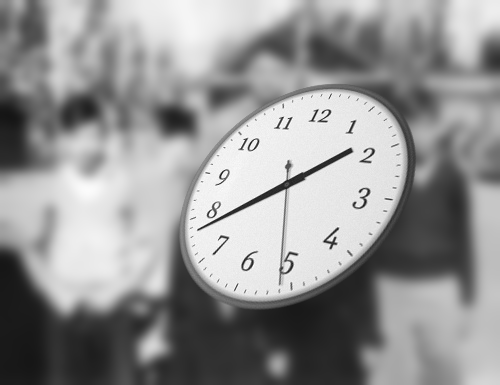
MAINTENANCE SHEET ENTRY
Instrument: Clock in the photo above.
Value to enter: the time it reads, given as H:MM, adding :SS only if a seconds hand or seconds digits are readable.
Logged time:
1:38:26
